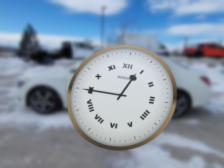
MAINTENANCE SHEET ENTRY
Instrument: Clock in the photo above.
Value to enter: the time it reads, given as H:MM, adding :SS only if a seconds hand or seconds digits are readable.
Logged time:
12:45
